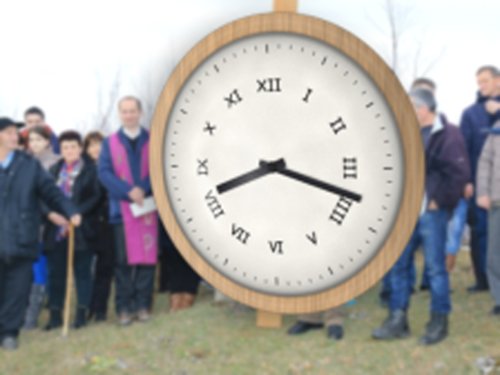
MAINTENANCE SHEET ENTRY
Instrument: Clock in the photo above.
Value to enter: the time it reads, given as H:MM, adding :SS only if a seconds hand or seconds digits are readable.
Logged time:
8:18
